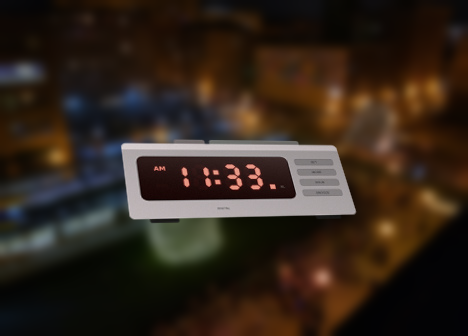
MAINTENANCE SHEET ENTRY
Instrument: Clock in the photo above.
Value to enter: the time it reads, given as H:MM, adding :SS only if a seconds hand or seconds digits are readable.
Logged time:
11:33
